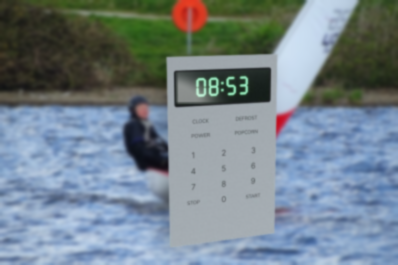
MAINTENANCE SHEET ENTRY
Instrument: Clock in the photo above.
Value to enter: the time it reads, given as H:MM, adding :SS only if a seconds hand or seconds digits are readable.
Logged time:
8:53
